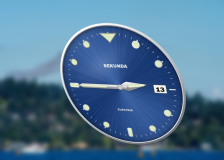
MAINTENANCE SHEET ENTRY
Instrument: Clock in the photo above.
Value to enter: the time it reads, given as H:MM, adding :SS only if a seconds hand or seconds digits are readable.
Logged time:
2:45
